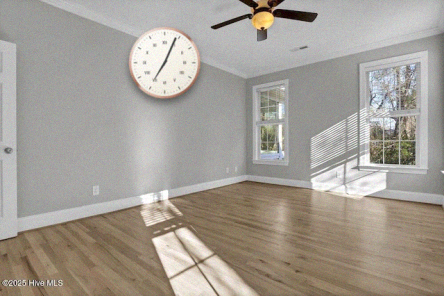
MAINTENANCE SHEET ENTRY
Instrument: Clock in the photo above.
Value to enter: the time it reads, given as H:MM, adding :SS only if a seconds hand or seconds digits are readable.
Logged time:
7:04
